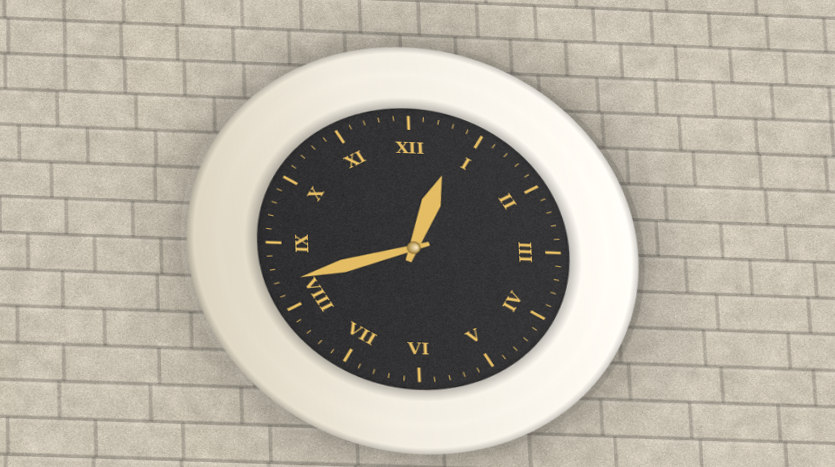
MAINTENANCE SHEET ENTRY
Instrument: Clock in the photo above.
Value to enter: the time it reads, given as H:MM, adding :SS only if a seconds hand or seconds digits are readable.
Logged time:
12:42
